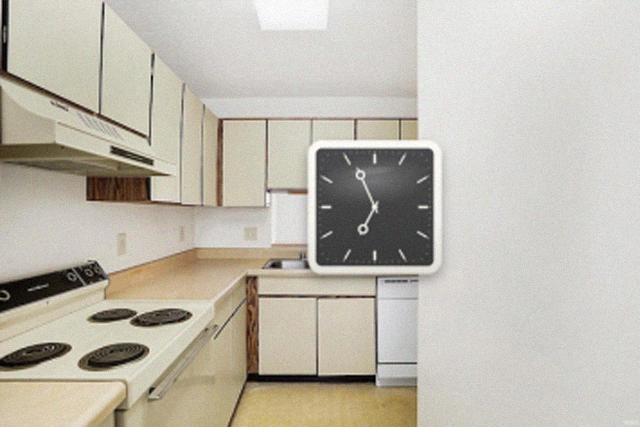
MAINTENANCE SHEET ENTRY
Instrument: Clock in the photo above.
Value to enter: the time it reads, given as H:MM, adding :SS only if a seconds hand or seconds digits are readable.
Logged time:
6:56
